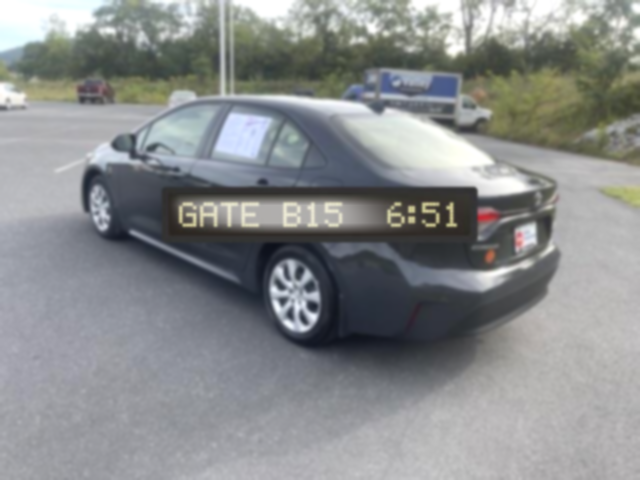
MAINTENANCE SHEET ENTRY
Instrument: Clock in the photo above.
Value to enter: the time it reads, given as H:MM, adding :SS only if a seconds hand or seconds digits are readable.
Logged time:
6:51
